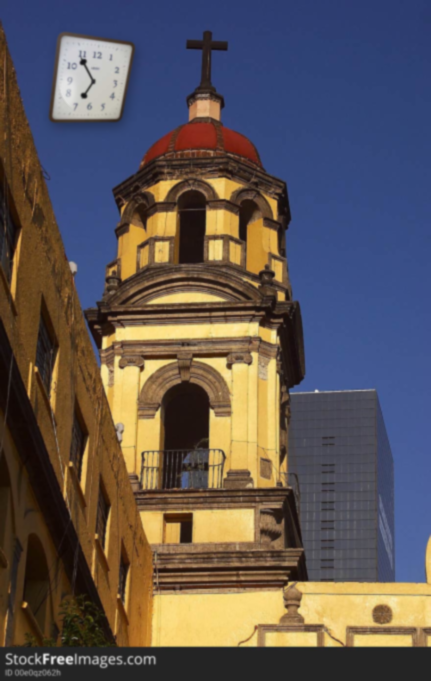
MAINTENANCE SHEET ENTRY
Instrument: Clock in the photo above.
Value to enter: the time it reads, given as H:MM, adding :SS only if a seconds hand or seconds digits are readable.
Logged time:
6:54
